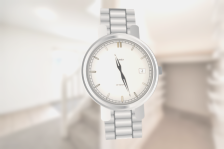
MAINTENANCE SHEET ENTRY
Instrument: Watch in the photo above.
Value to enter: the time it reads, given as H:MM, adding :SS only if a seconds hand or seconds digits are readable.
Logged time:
11:27
